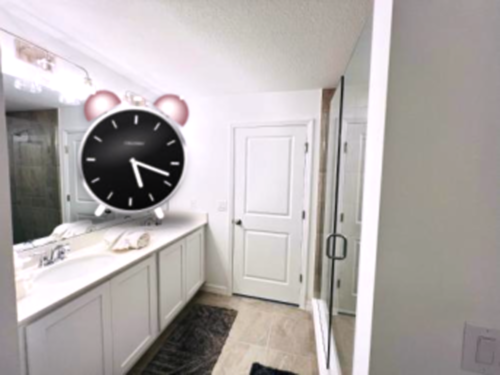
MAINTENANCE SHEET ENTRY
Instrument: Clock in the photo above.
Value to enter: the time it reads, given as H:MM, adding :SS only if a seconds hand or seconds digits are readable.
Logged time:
5:18
